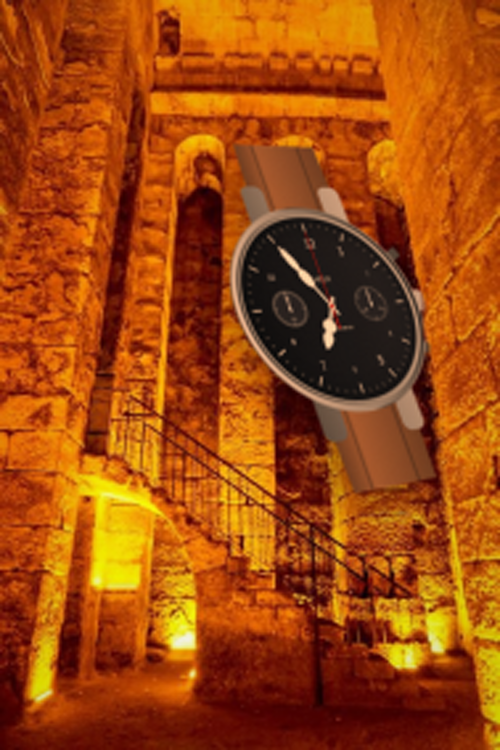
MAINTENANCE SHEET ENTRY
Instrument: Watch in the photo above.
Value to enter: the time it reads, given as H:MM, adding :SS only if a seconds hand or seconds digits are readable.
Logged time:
6:55
